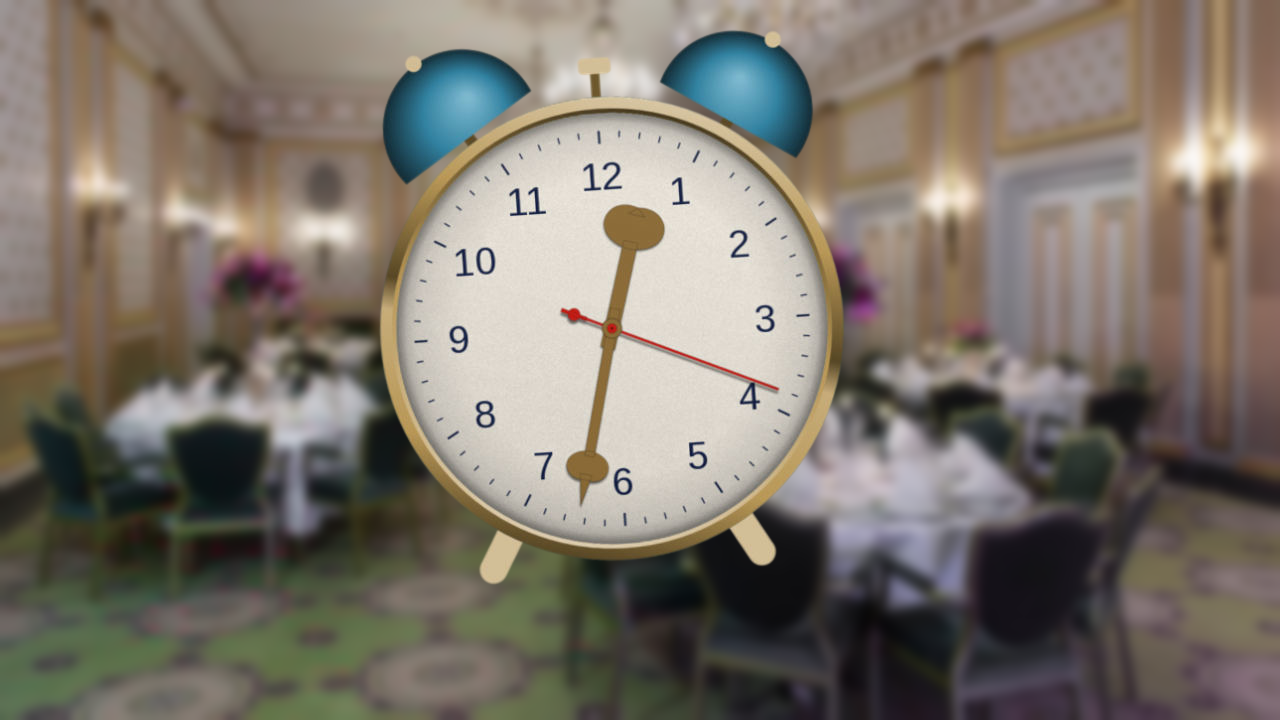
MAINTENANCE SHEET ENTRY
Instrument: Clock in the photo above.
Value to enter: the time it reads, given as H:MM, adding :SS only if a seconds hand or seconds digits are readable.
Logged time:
12:32:19
